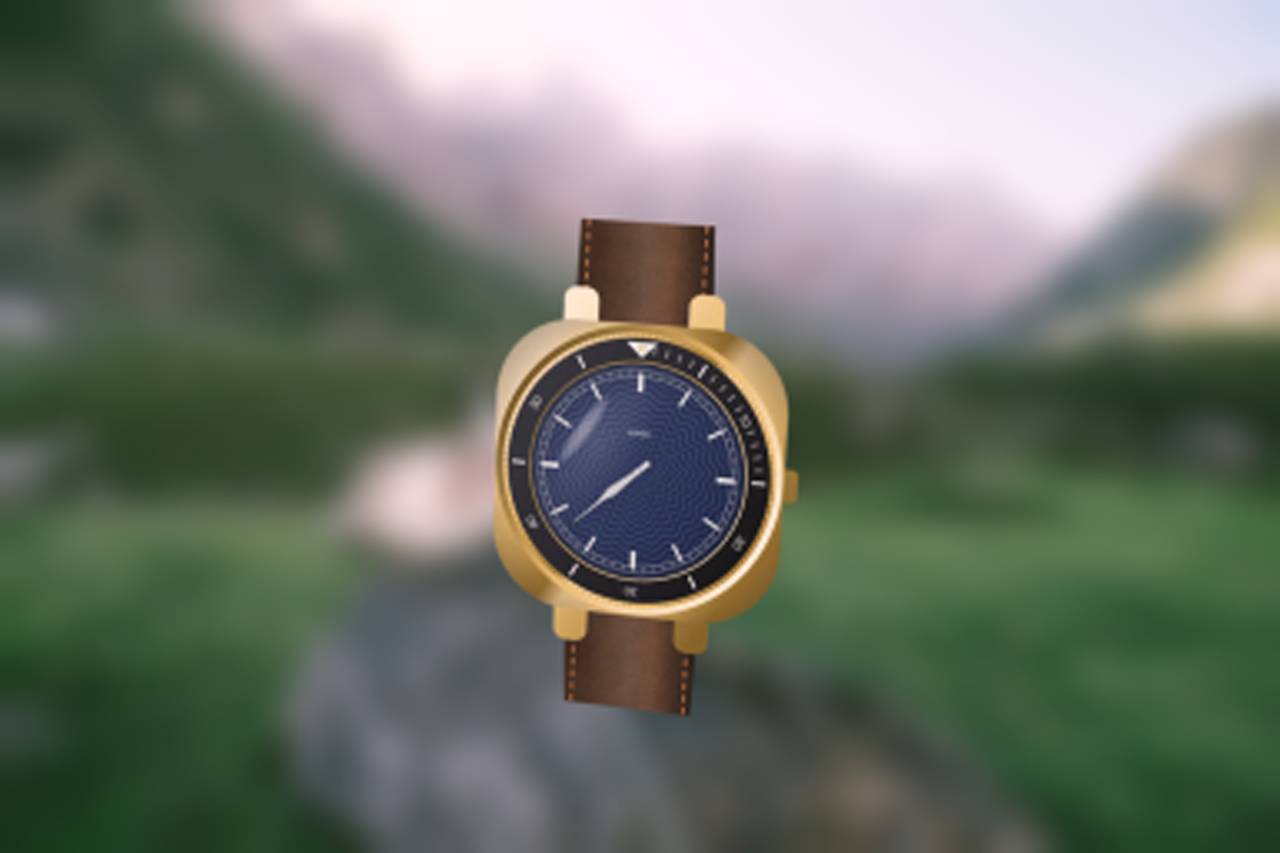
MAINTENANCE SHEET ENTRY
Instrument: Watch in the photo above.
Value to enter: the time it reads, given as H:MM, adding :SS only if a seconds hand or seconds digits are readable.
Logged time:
7:38
